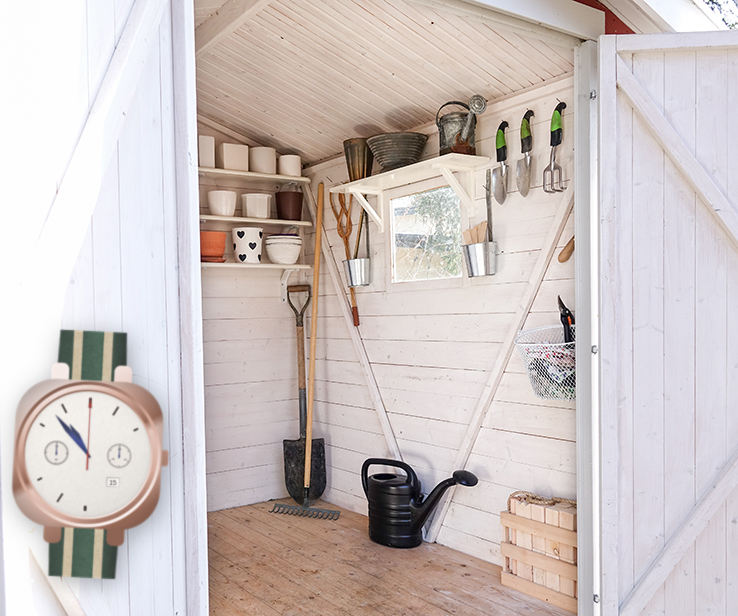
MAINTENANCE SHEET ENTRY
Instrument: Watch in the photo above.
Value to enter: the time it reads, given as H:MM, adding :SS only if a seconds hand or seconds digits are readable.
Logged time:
10:53
